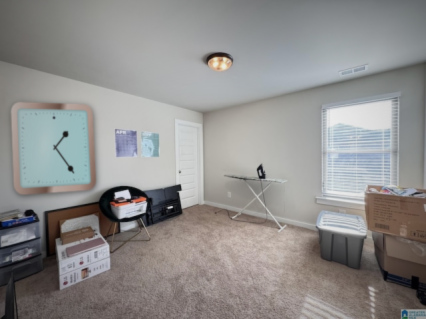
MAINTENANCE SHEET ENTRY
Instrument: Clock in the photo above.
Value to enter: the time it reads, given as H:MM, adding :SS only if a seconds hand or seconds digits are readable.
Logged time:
1:24
